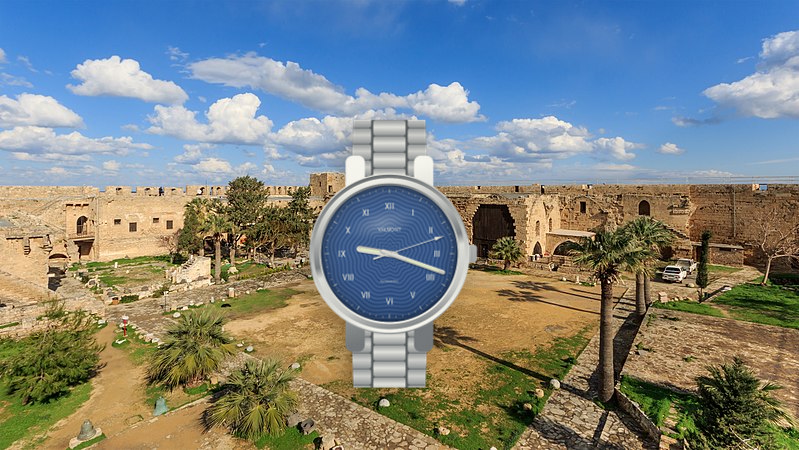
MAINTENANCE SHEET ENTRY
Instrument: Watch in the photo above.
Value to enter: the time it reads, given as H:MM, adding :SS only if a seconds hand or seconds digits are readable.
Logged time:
9:18:12
